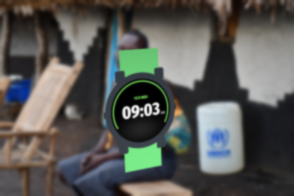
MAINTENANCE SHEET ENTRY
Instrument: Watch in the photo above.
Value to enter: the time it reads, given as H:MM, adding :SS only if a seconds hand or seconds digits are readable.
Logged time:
9:03
